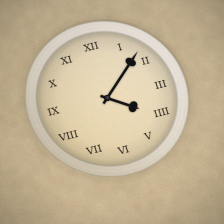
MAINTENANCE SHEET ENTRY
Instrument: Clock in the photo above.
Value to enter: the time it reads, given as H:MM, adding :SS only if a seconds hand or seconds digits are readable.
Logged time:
4:08
